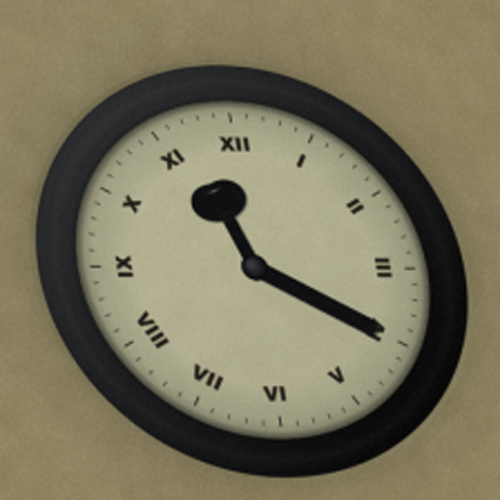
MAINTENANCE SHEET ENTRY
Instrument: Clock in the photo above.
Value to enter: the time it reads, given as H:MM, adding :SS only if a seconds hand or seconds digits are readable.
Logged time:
11:20
